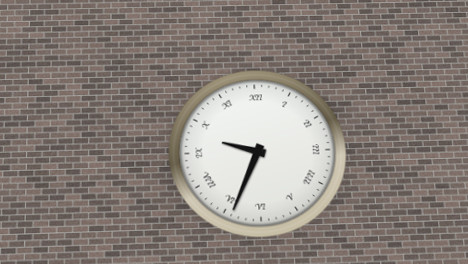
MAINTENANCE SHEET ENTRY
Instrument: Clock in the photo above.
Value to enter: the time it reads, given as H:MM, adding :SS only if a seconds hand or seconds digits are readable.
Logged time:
9:34
